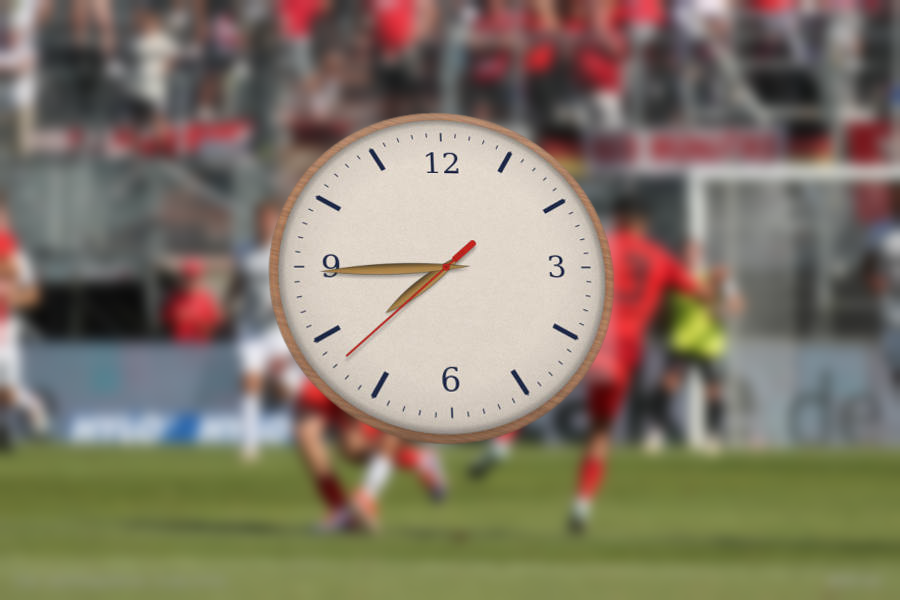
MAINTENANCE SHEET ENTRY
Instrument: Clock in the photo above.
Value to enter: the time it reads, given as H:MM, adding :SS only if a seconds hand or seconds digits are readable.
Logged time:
7:44:38
